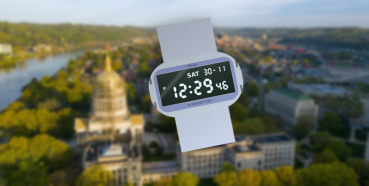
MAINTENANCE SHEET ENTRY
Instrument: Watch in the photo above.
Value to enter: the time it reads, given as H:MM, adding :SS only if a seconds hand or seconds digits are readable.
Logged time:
12:29:46
